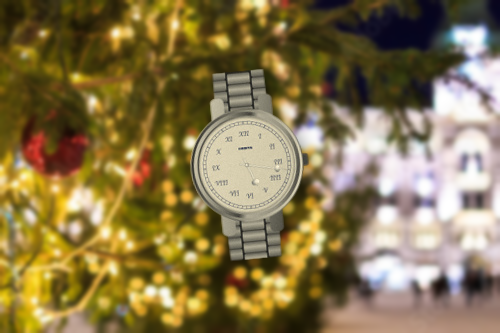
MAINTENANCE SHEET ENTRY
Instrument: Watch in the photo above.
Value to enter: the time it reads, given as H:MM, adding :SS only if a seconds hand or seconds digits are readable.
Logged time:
5:17
